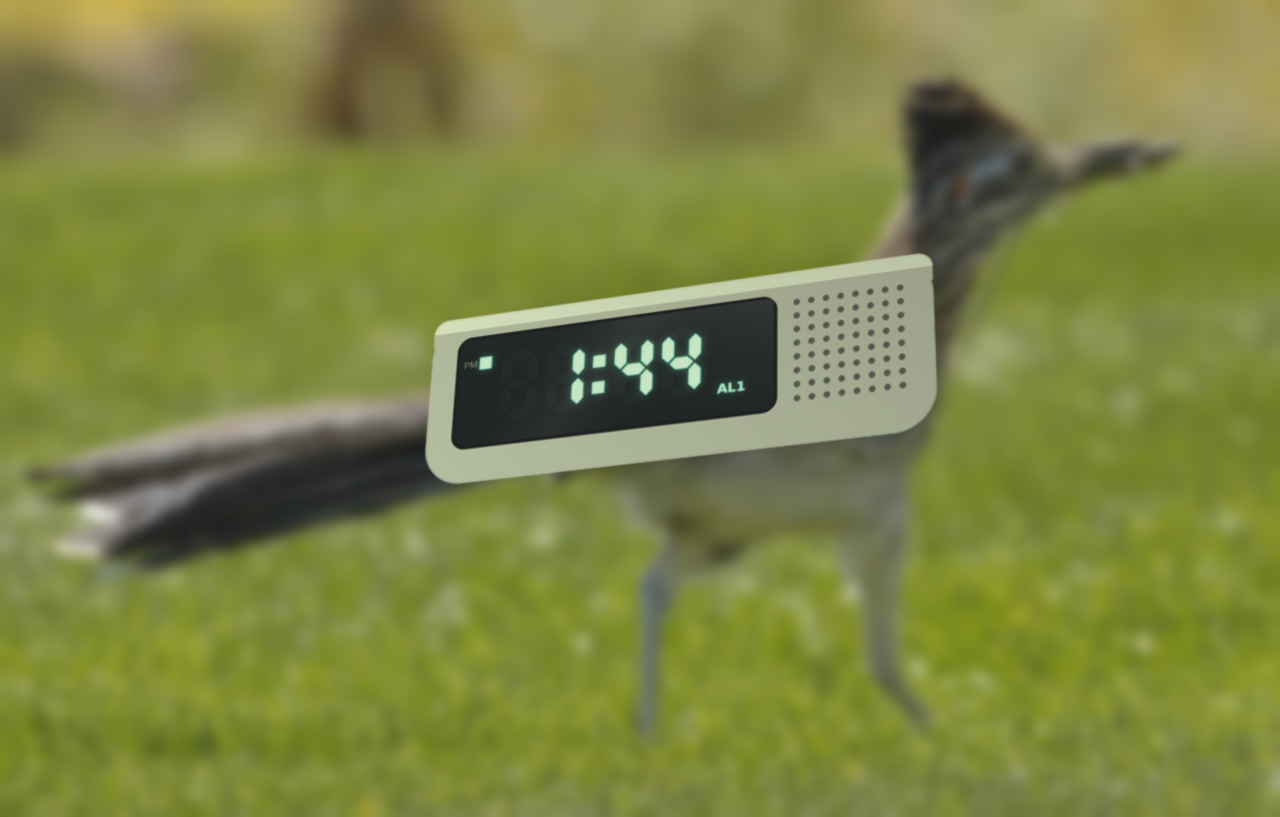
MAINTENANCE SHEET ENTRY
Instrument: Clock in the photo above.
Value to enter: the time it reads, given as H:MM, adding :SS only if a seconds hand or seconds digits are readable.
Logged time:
1:44
